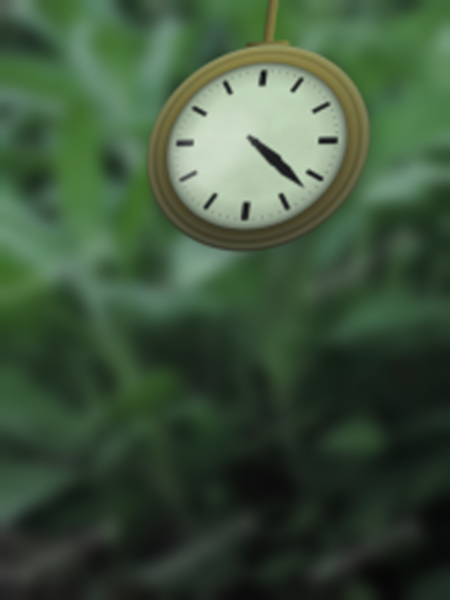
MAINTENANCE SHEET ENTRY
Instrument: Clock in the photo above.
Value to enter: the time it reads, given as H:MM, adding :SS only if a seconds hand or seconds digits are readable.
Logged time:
4:22
